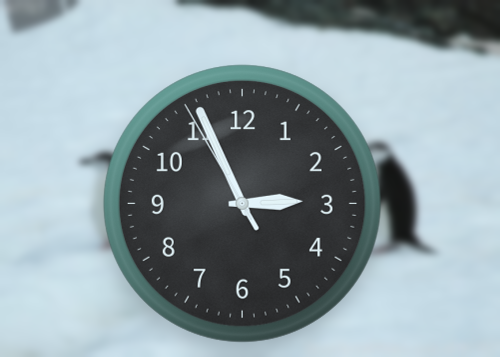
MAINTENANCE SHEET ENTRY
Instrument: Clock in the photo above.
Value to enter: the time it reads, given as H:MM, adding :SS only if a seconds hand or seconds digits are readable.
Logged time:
2:55:55
